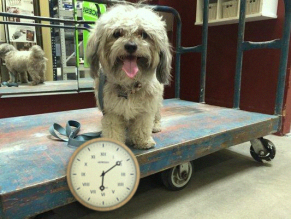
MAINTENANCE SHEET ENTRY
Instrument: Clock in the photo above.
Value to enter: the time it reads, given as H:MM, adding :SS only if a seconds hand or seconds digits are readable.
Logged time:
6:09
